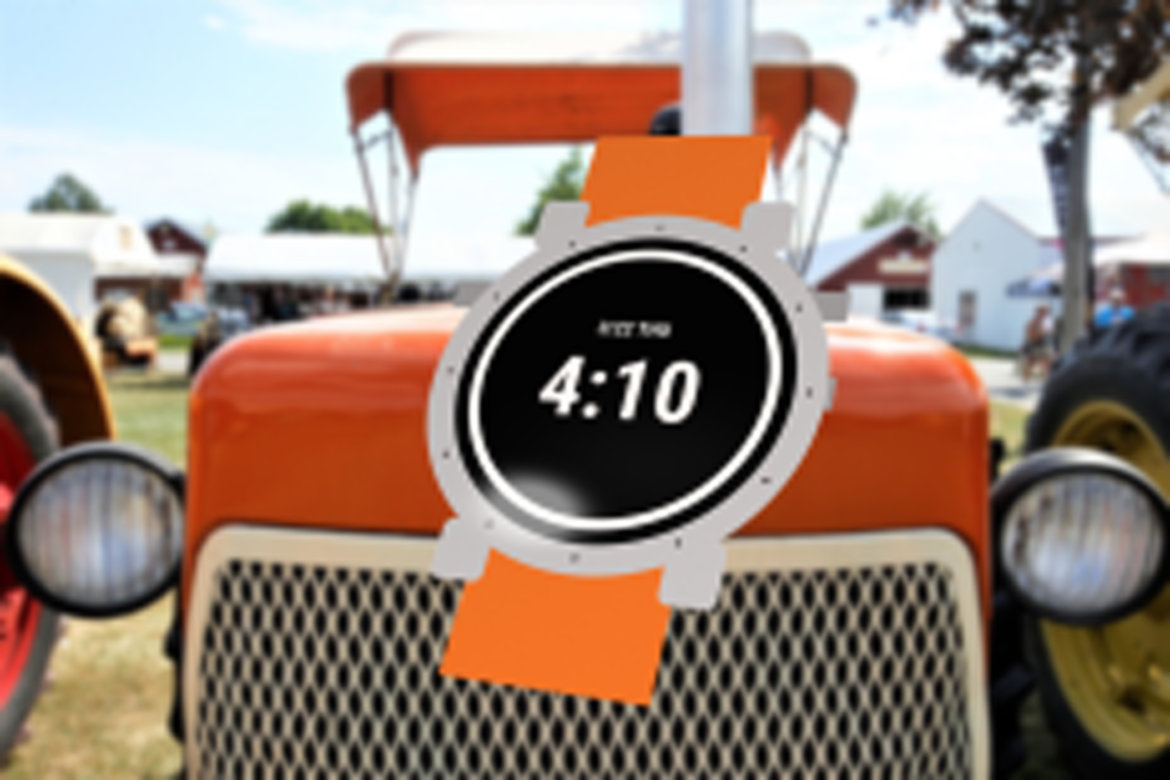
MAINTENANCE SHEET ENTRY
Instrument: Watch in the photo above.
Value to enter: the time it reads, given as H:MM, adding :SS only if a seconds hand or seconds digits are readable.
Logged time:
4:10
